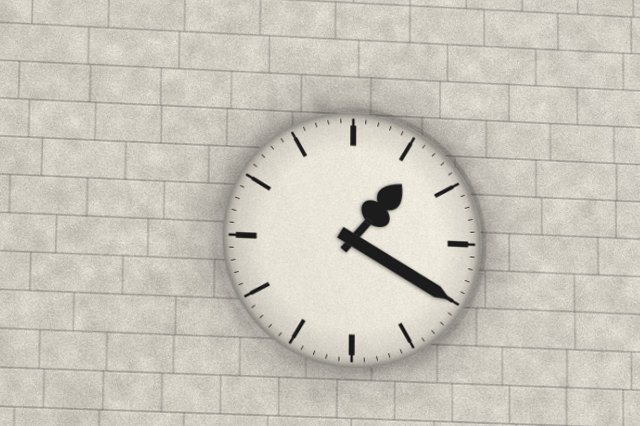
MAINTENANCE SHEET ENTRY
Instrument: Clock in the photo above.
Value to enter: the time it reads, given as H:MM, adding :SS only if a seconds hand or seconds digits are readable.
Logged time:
1:20
